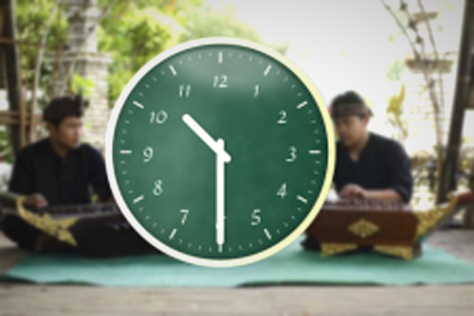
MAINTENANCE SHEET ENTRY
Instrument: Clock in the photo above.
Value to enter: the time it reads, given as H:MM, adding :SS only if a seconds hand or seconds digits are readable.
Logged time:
10:30
